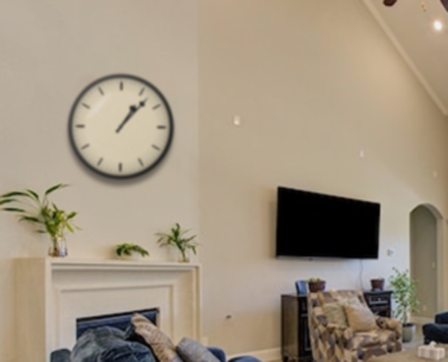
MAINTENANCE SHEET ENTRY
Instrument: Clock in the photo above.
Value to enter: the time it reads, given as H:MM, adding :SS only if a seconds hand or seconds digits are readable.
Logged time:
1:07
